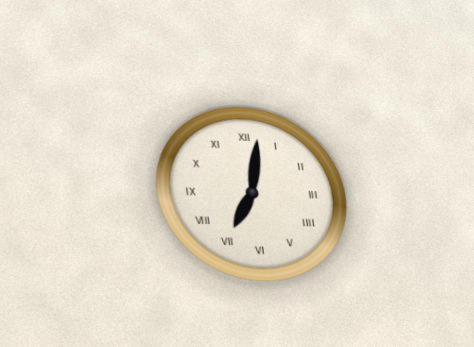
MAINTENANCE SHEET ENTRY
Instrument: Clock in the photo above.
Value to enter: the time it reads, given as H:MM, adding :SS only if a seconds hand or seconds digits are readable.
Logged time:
7:02
